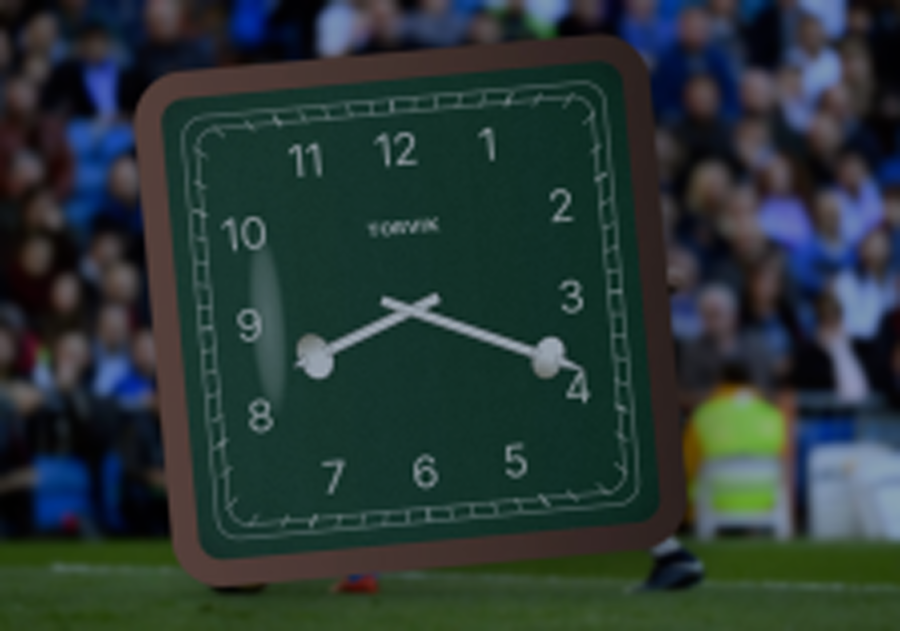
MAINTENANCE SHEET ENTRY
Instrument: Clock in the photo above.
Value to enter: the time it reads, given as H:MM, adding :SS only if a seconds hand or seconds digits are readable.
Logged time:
8:19
